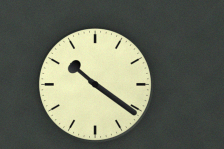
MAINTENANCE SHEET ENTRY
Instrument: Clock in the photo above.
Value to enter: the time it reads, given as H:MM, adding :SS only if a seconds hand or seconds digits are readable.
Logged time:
10:21
